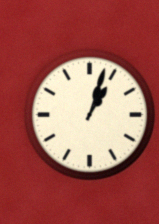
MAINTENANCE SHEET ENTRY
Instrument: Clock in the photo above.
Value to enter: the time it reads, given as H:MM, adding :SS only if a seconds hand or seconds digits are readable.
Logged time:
1:03
